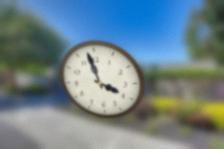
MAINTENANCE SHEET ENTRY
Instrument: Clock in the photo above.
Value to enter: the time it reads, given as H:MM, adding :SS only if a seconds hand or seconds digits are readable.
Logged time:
3:58
